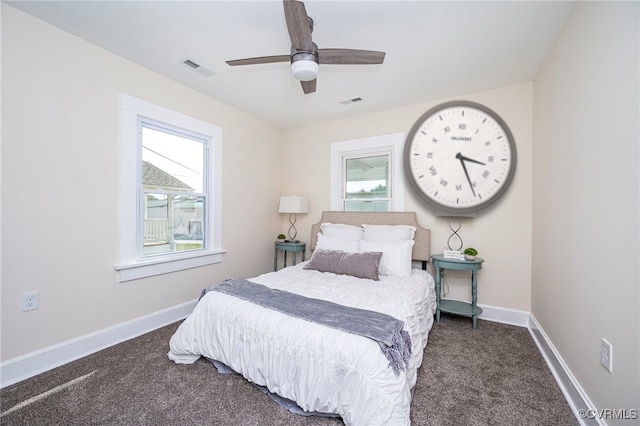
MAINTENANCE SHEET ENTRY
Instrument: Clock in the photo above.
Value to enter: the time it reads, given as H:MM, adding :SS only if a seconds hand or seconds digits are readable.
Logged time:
3:26
